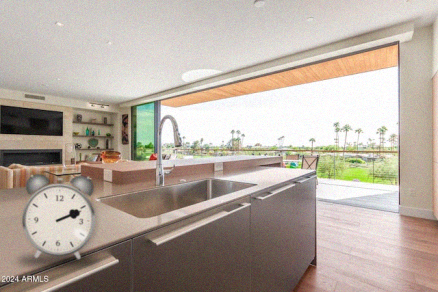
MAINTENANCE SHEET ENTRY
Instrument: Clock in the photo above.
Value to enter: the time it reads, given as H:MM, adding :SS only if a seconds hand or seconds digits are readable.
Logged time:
2:11
